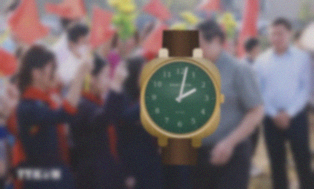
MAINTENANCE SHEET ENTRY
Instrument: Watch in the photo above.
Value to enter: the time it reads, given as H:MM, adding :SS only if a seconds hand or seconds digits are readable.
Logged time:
2:02
